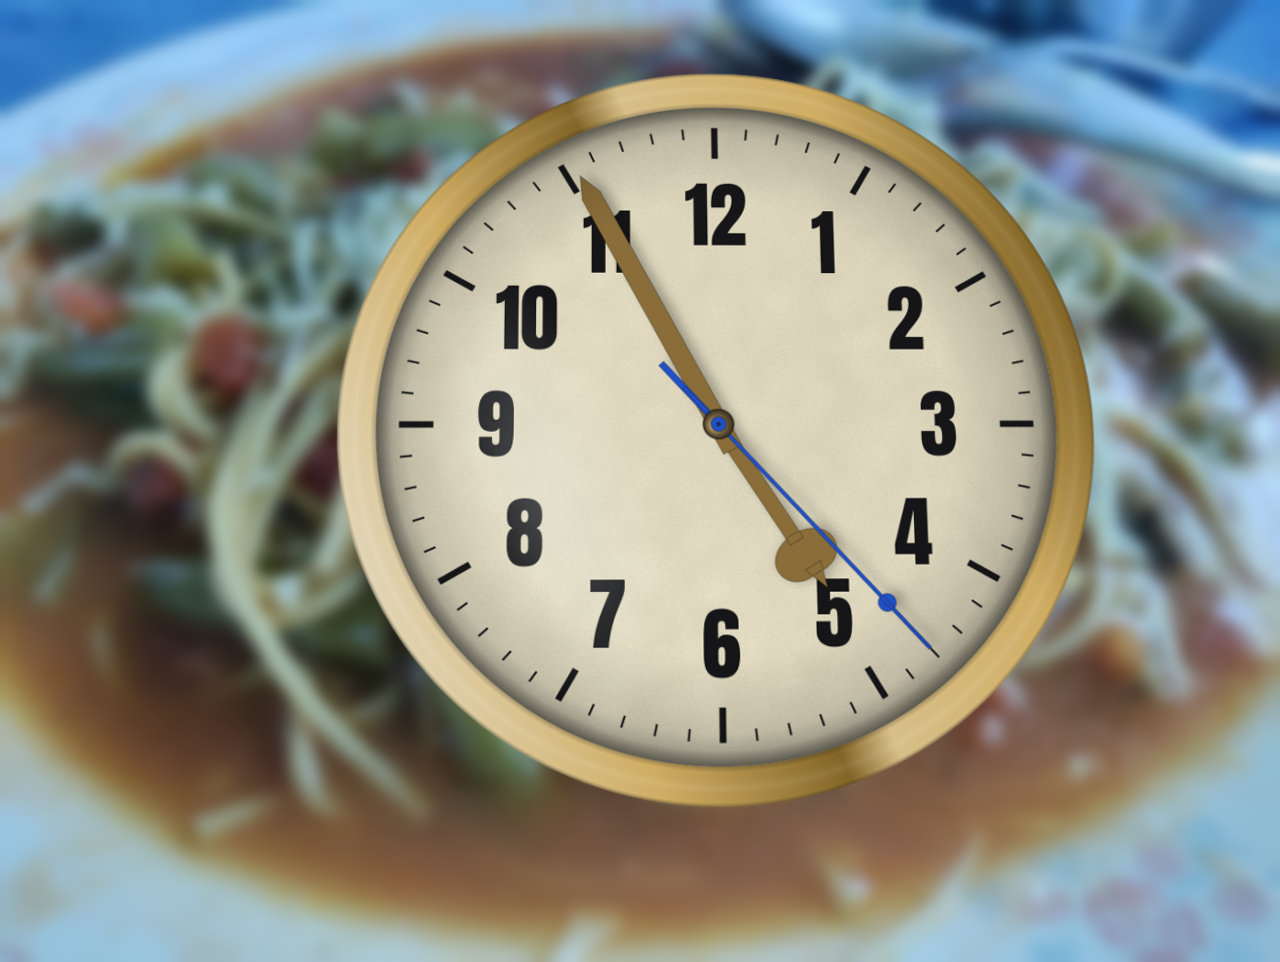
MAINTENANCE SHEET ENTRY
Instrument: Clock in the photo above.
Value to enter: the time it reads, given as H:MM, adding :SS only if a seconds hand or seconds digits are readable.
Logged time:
4:55:23
